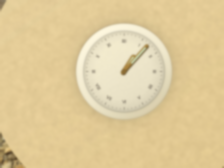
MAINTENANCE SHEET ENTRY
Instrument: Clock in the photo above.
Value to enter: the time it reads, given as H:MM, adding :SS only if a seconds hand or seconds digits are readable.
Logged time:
1:07
